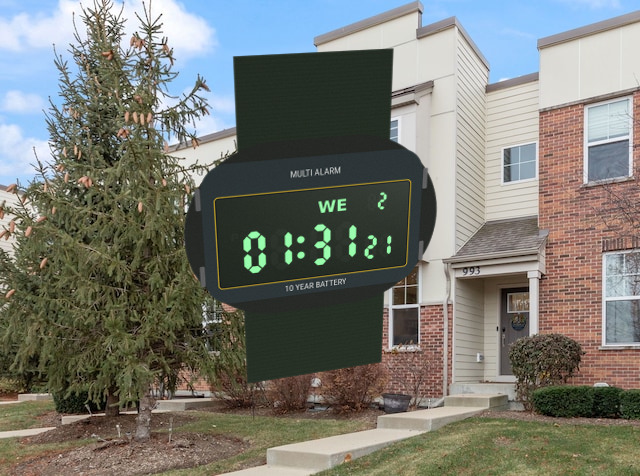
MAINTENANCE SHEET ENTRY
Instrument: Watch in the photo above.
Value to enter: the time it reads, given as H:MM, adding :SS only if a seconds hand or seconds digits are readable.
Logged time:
1:31:21
